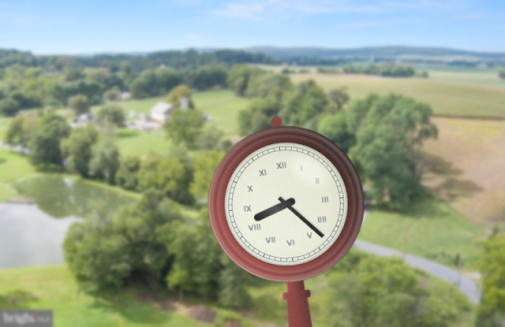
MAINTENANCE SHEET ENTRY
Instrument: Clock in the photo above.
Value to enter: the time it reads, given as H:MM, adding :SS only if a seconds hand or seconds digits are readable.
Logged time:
8:23
